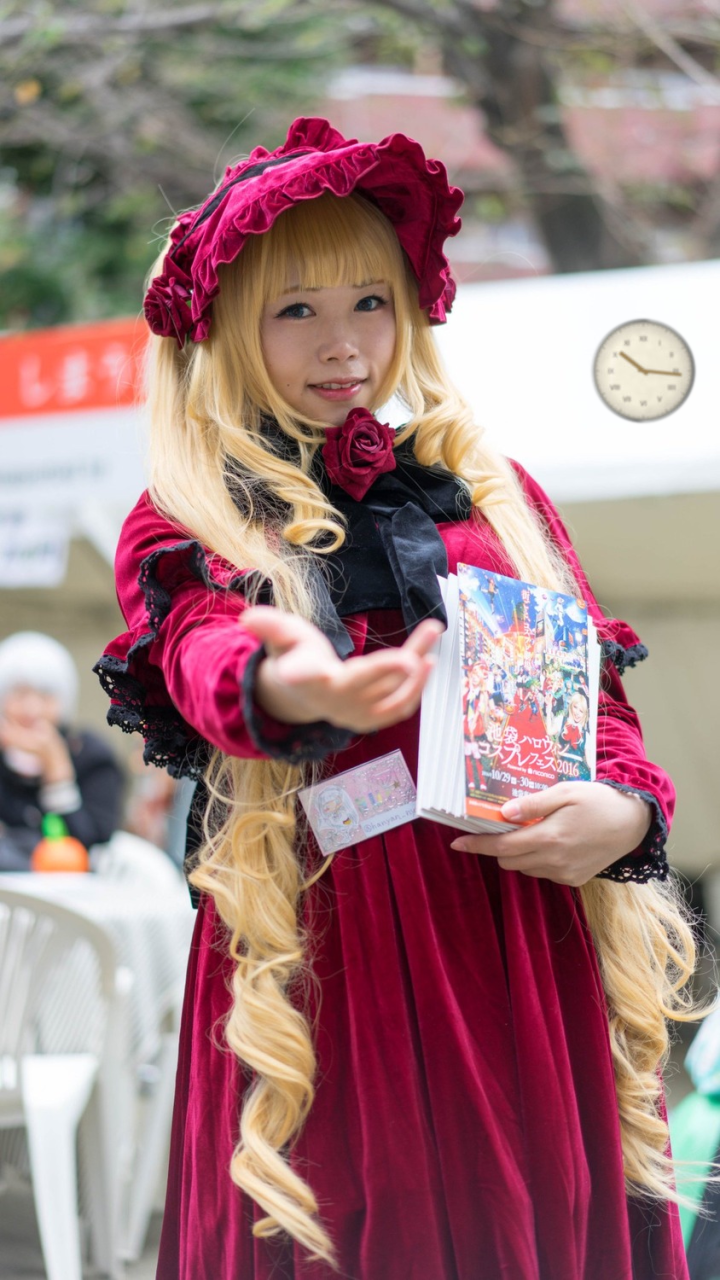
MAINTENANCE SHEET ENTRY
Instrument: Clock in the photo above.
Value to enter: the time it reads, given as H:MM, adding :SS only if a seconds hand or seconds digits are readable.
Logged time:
10:16
